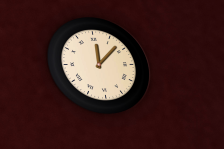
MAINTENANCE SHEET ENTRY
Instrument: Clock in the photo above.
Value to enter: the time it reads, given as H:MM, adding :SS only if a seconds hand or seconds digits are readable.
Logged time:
12:08
